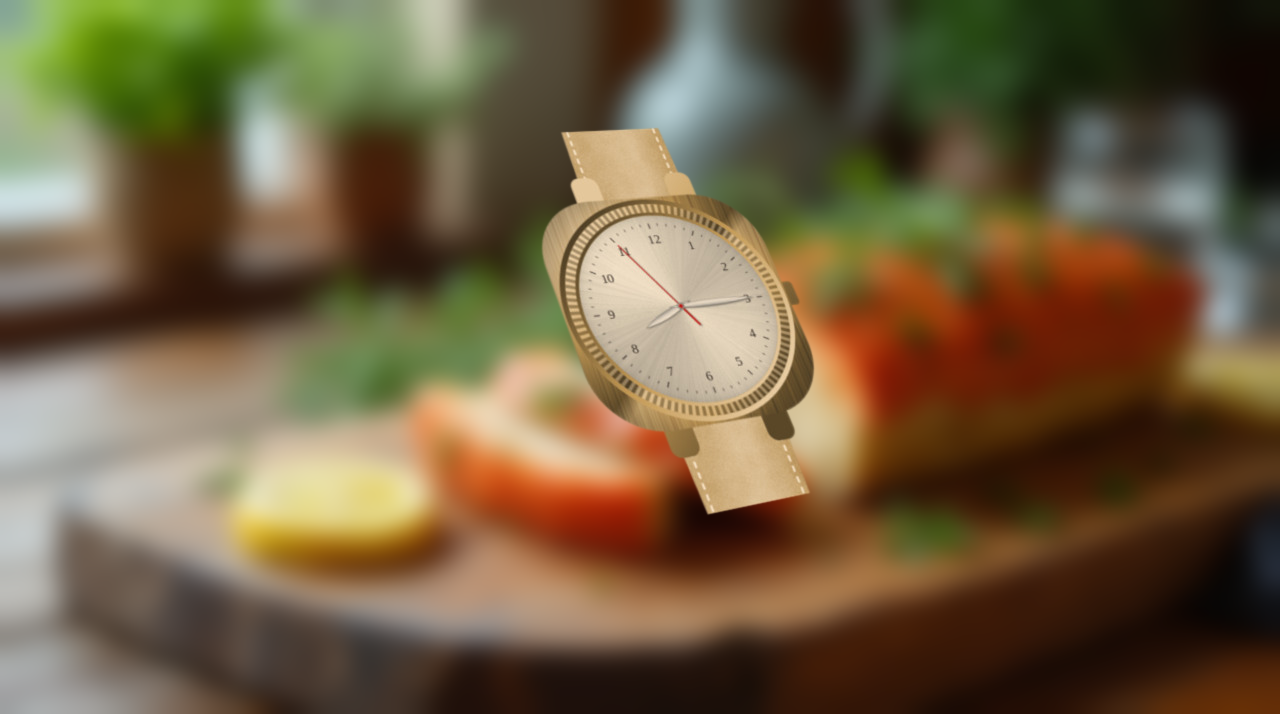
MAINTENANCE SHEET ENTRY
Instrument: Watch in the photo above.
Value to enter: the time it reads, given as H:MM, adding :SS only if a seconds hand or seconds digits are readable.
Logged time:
8:14:55
